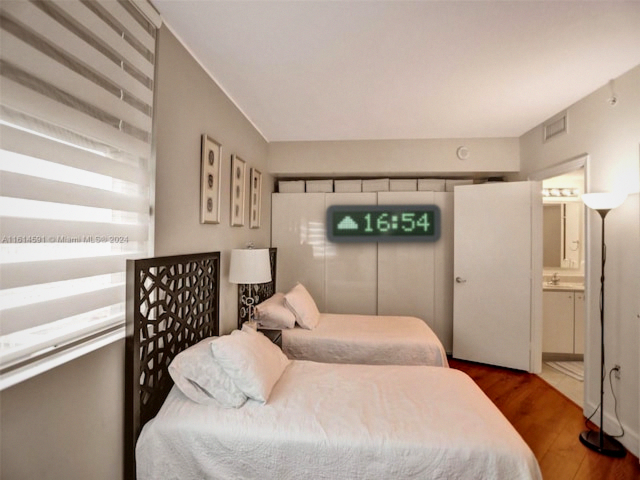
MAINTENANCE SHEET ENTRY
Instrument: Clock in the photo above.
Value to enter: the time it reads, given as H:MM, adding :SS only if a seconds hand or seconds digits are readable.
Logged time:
16:54
